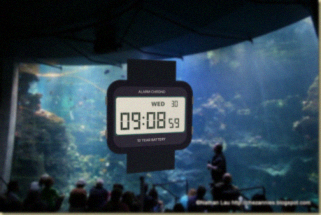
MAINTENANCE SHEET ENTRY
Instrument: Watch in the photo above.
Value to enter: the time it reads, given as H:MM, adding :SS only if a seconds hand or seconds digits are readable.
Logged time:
9:08:59
